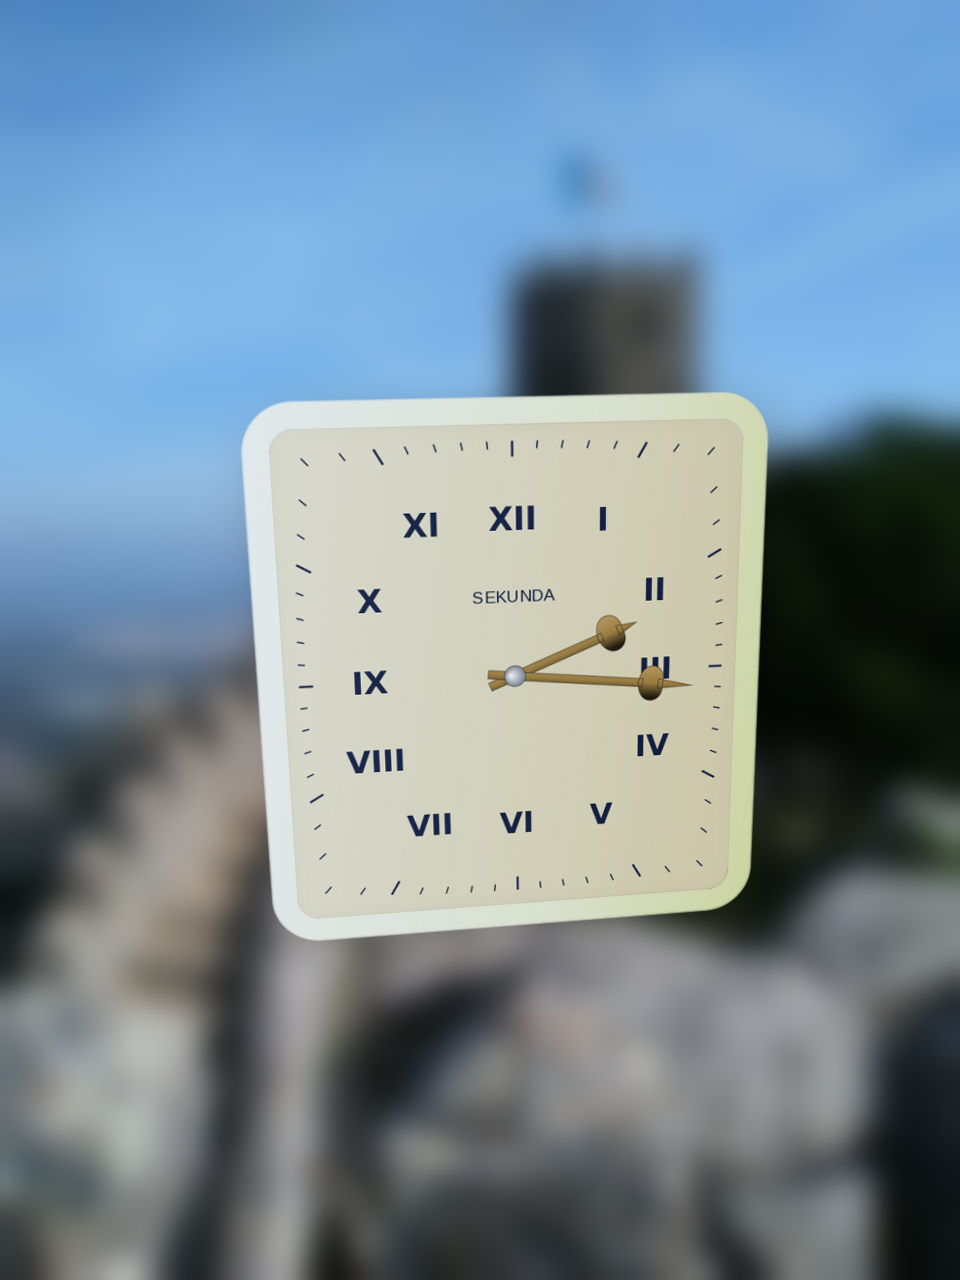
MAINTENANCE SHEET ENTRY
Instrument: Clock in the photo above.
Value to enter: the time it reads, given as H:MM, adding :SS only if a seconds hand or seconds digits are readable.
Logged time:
2:16
